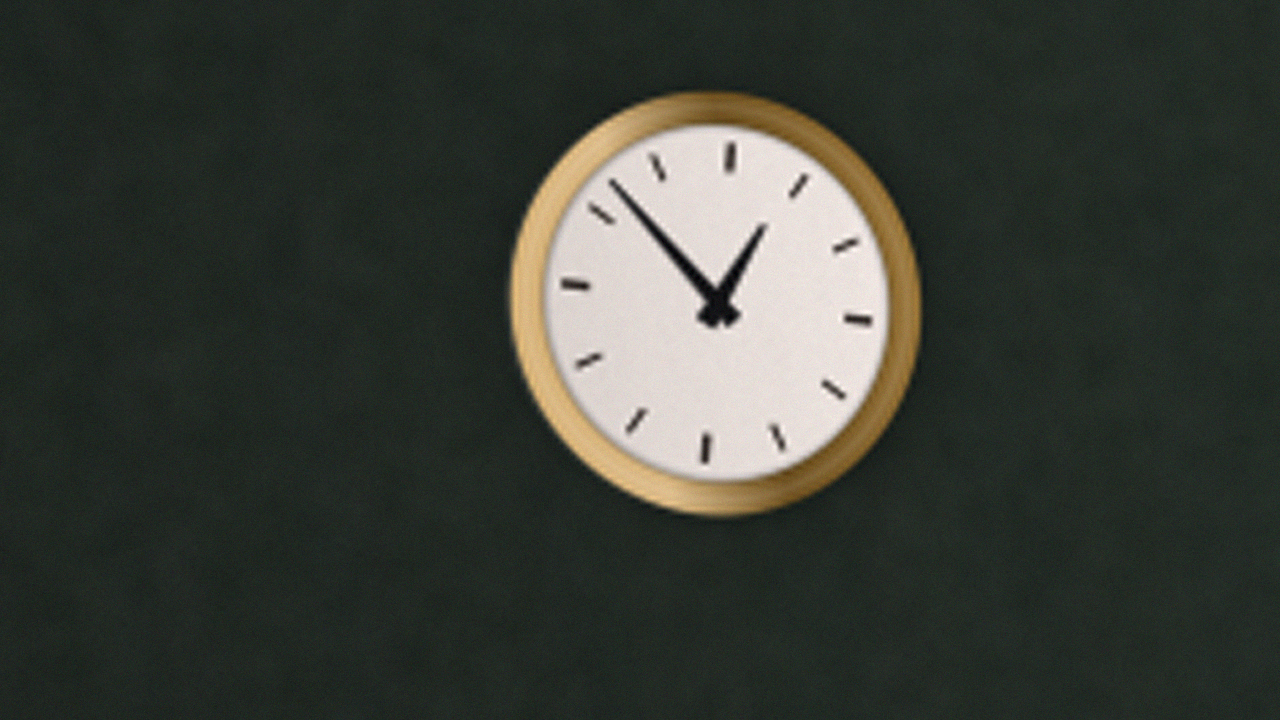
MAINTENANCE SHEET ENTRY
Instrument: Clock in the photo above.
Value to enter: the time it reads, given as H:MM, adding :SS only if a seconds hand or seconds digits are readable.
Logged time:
12:52
